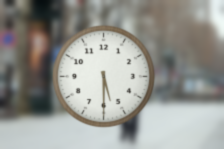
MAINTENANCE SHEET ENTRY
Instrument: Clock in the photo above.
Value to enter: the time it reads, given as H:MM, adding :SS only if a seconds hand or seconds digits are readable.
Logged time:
5:30
